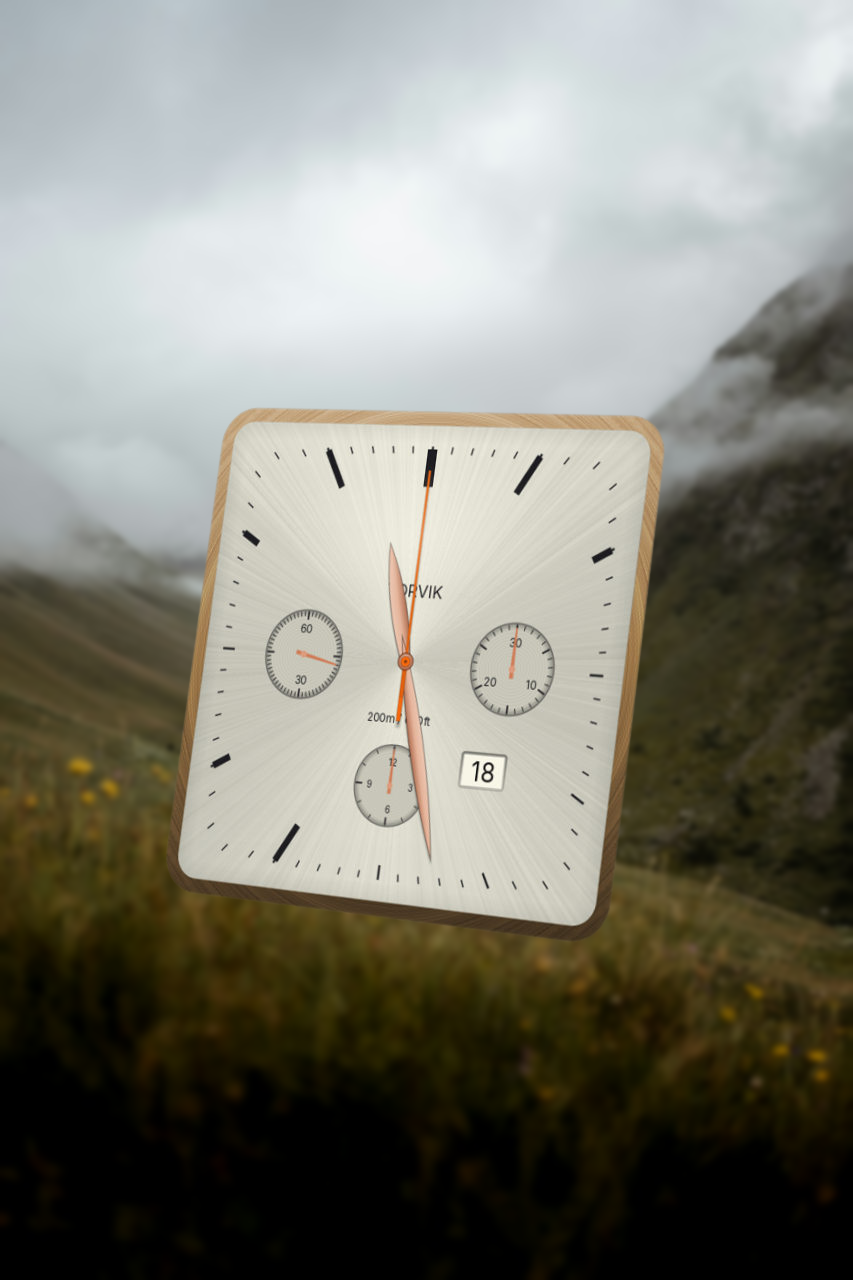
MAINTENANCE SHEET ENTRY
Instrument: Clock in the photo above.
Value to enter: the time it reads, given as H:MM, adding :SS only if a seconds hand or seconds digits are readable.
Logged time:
11:27:17
